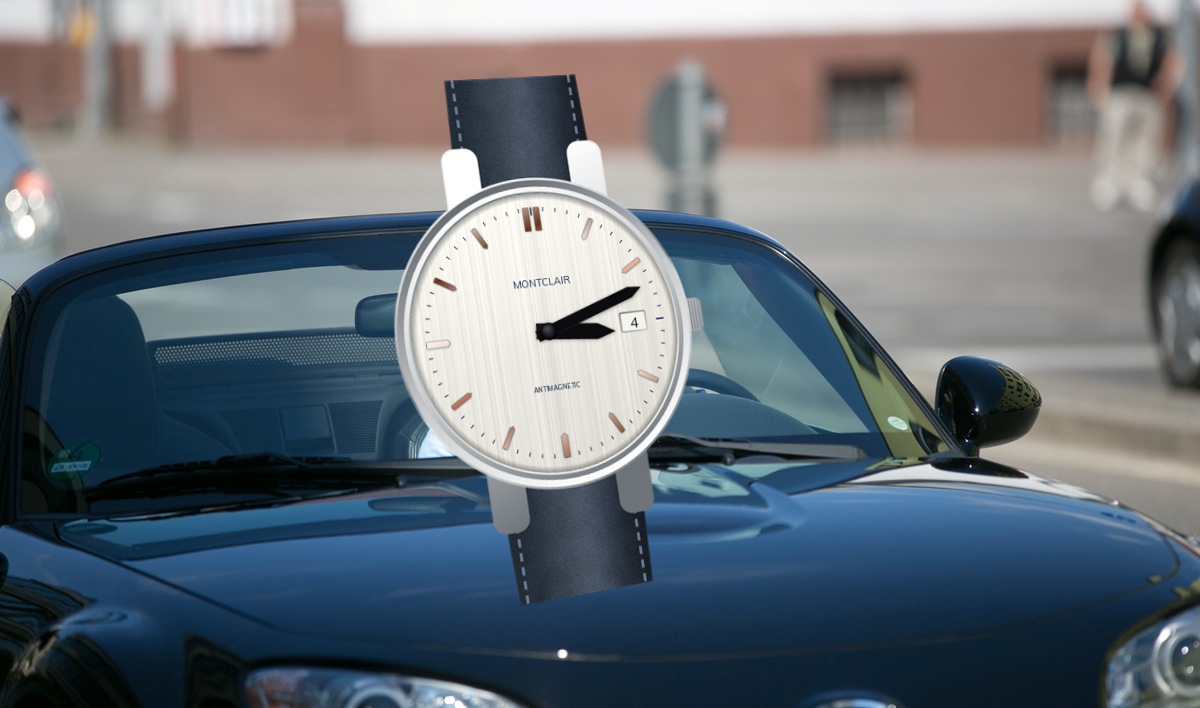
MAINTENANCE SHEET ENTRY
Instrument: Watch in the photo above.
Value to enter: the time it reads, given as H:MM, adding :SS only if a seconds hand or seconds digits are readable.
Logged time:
3:12
